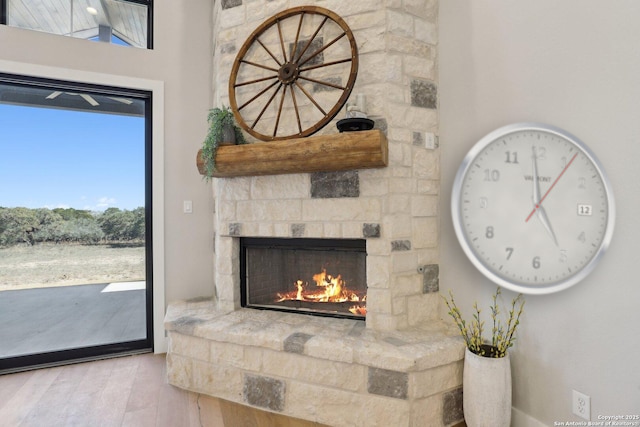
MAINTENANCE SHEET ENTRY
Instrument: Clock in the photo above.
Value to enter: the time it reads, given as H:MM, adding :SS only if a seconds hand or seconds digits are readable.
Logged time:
4:59:06
